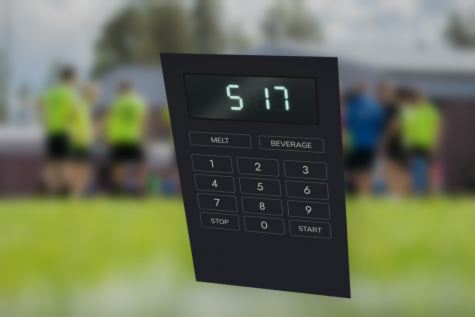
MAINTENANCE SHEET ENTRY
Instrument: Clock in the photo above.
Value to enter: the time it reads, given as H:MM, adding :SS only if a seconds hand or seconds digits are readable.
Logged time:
5:17
